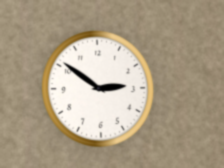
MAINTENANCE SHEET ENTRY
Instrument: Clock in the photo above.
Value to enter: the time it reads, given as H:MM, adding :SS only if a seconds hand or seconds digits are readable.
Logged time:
2:51
